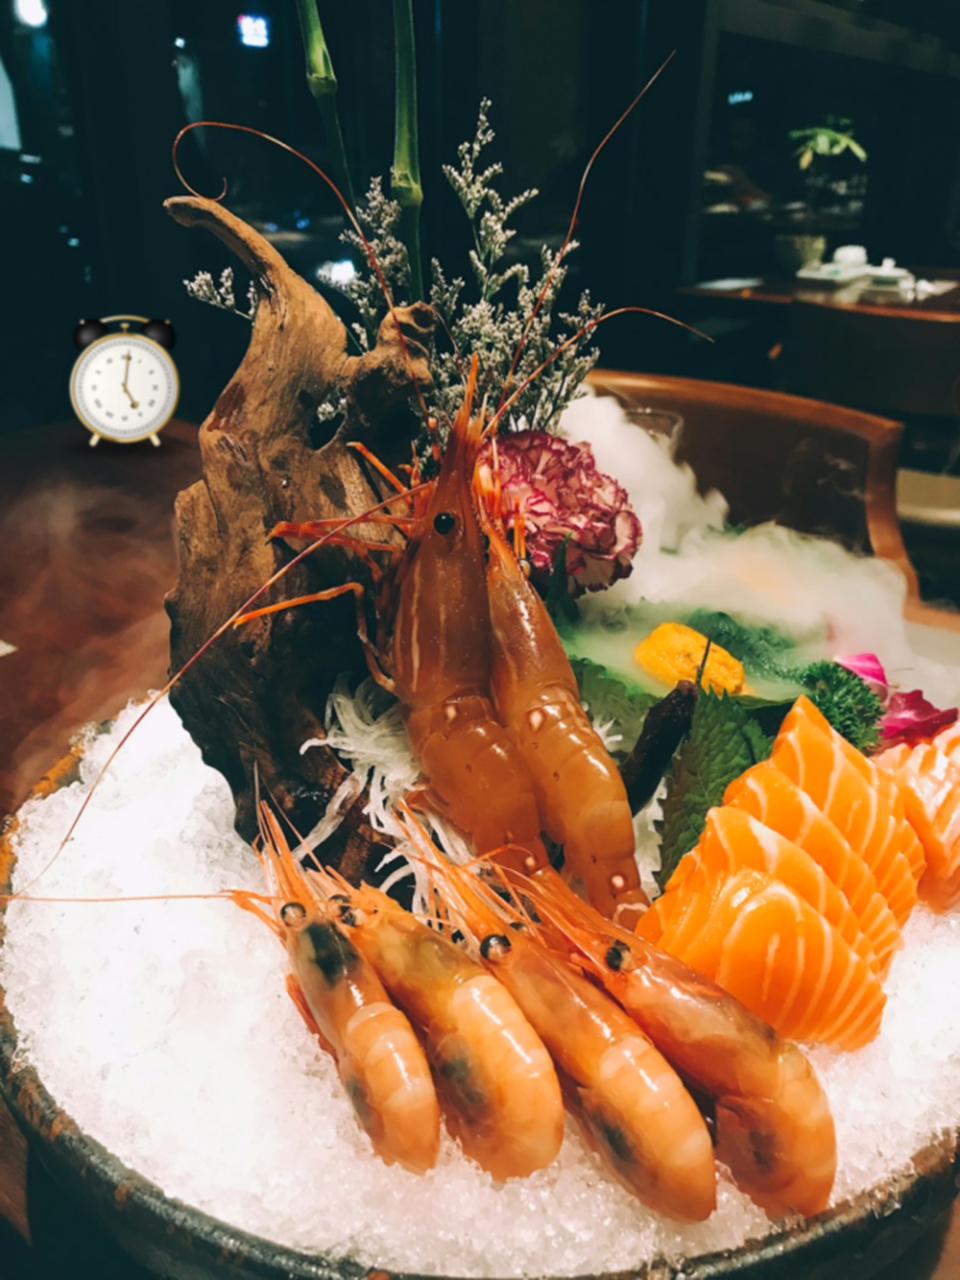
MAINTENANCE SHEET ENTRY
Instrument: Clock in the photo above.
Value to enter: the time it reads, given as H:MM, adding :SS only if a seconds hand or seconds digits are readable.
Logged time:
5:01
